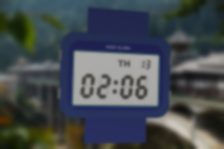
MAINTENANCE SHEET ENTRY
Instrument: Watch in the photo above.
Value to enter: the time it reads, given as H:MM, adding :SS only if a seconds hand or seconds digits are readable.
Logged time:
2:06
